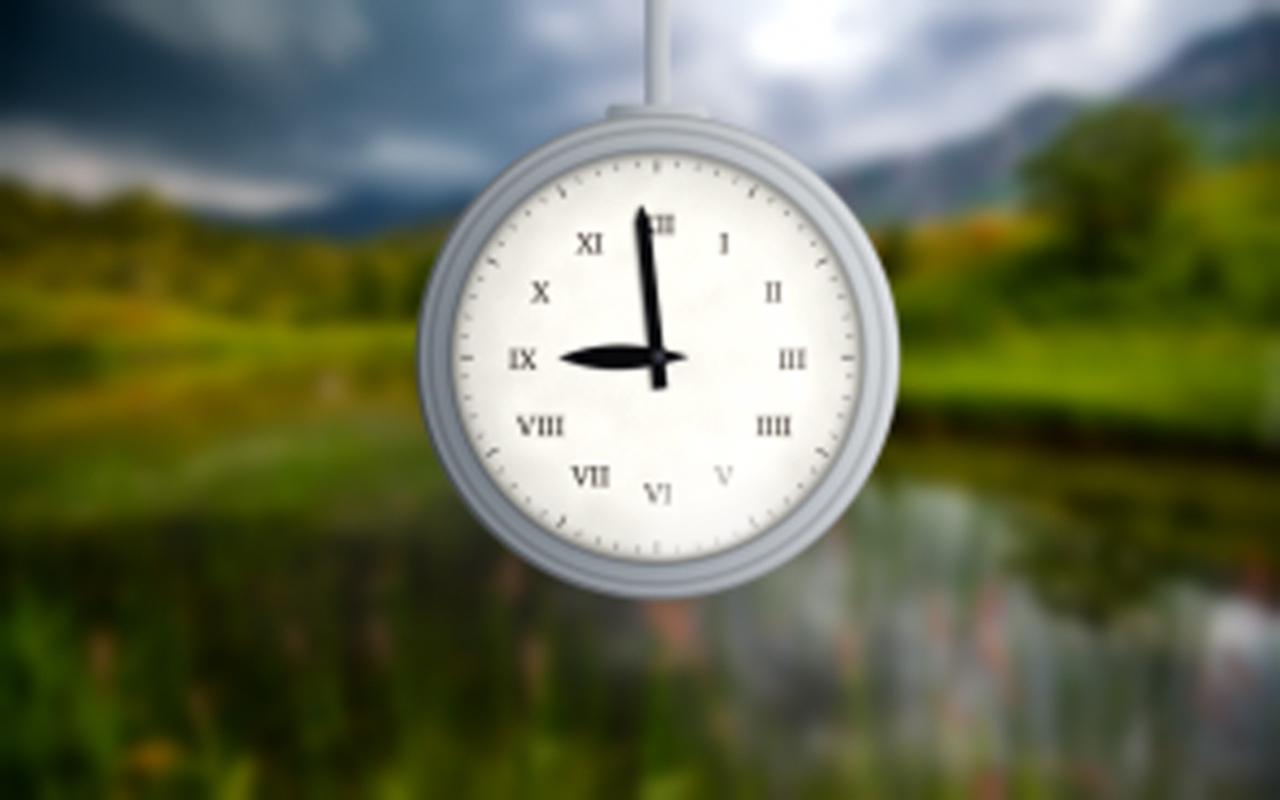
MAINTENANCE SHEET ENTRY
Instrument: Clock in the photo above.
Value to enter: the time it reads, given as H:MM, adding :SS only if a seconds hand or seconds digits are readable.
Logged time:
8:59
